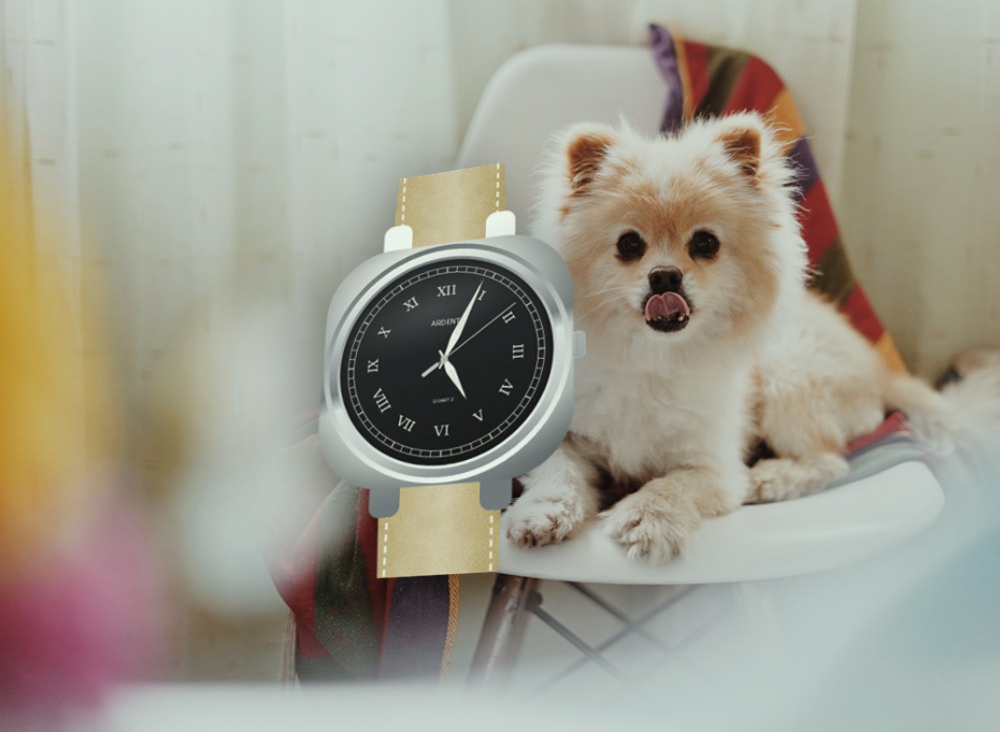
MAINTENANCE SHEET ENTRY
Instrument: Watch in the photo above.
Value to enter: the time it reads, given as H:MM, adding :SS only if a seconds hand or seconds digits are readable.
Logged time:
5:04:09
